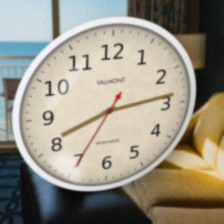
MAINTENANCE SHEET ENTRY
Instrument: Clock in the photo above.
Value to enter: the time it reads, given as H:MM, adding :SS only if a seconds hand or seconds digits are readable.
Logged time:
8:13:35
